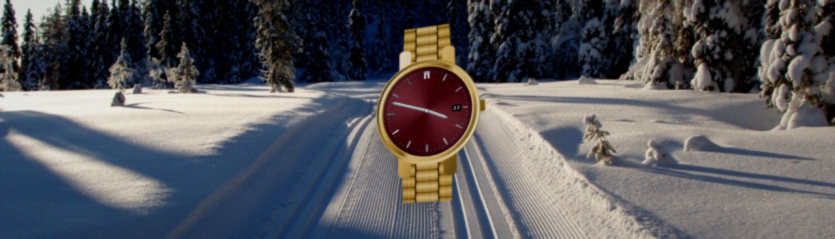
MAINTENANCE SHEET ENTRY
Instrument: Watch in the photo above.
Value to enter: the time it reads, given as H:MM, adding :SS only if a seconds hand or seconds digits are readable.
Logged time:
3:48
